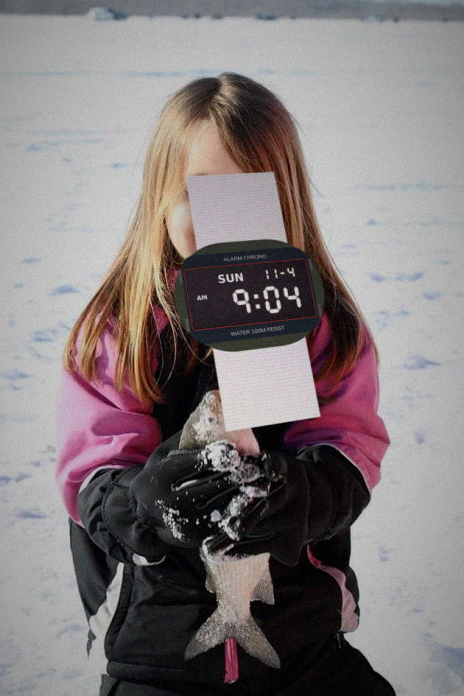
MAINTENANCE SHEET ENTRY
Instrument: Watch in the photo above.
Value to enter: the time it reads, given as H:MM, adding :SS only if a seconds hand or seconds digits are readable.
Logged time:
9:04
